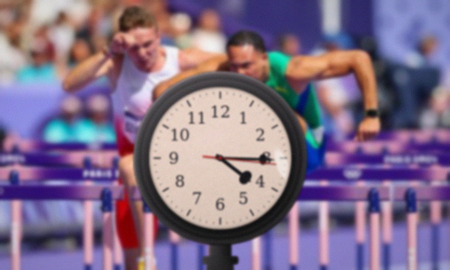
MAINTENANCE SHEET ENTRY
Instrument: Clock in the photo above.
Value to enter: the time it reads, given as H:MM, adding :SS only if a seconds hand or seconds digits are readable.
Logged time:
4:15:16
